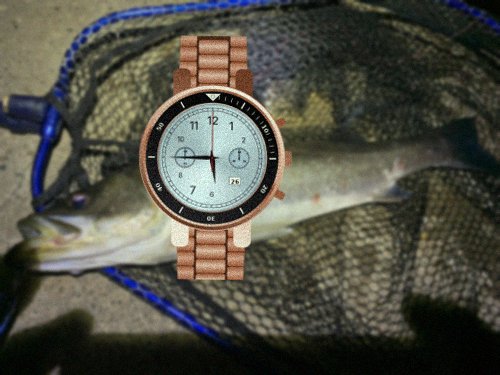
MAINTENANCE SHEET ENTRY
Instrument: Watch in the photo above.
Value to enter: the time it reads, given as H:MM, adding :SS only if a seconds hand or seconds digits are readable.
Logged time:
5:45
